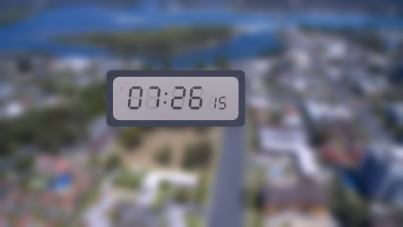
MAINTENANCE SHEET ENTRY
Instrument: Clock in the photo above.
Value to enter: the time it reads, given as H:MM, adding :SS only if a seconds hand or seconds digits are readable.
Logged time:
7:26:15
